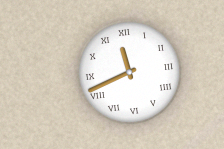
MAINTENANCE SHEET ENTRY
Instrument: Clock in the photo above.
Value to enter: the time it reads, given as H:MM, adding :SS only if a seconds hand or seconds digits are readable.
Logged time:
11:42
